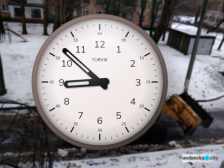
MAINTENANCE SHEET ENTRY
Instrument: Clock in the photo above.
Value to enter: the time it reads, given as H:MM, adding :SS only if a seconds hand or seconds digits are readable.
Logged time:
8:52
